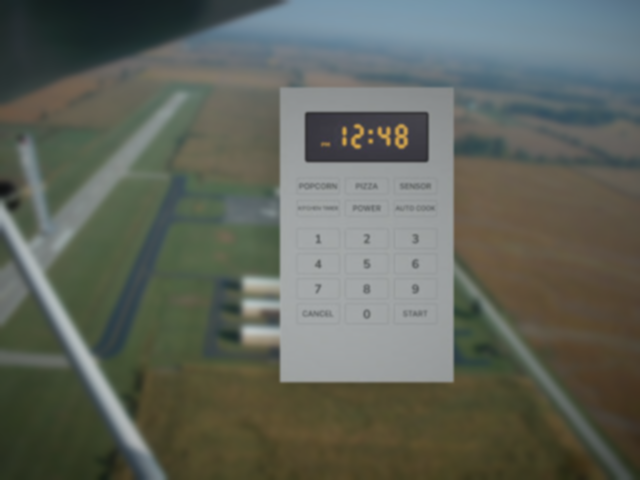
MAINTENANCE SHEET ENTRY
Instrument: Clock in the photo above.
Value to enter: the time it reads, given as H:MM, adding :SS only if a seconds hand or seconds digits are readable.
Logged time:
12:48
